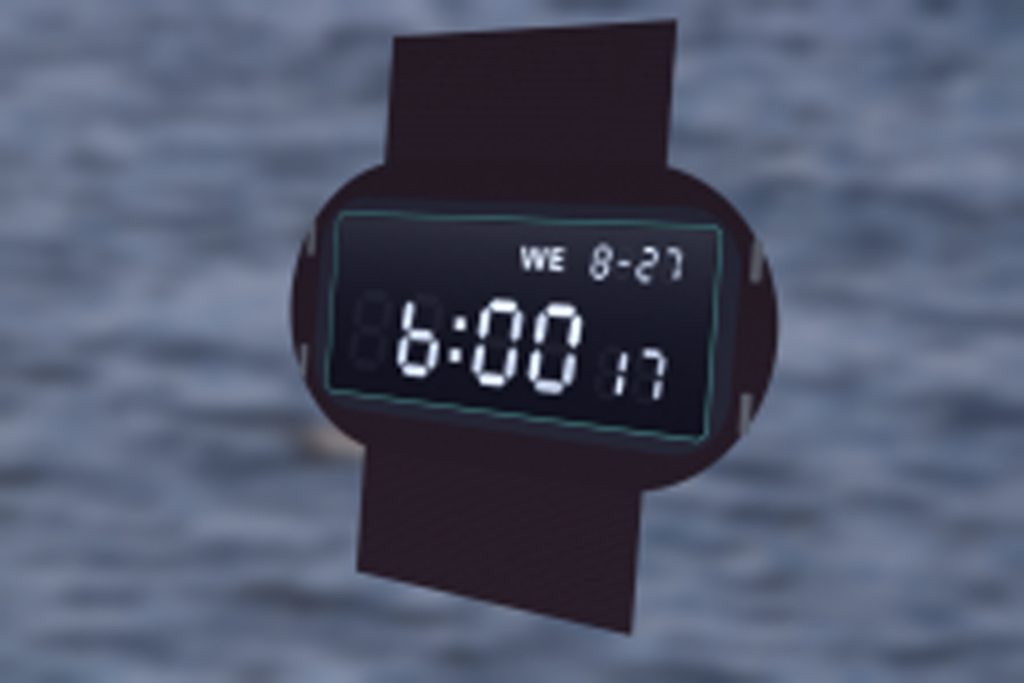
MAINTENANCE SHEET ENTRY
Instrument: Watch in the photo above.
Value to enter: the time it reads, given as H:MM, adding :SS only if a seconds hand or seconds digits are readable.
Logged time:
6:00:17
